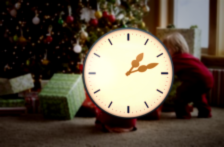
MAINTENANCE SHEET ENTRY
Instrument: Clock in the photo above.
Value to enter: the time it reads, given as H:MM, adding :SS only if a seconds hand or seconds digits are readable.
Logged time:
1:12
